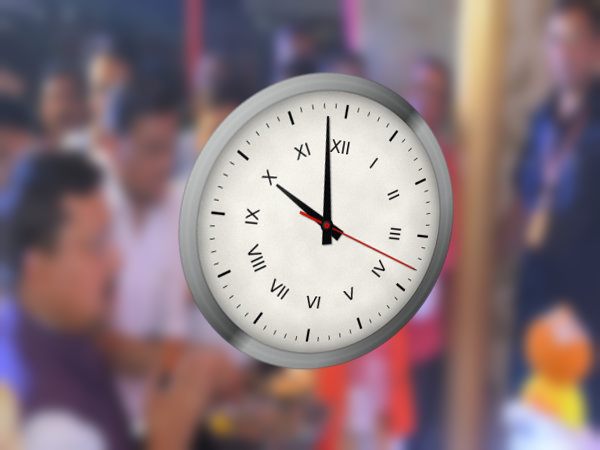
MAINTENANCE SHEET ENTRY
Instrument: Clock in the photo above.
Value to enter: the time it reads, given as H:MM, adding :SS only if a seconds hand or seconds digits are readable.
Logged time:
9:58:18
